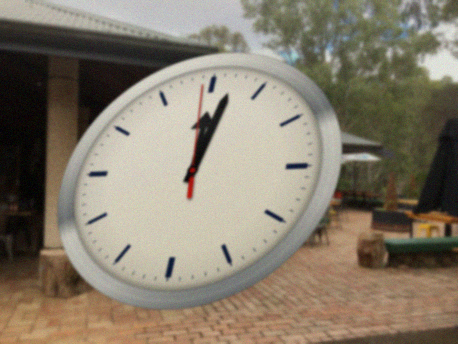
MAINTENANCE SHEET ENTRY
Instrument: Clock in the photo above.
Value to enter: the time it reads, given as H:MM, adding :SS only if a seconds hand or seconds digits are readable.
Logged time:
12:01:59
